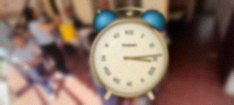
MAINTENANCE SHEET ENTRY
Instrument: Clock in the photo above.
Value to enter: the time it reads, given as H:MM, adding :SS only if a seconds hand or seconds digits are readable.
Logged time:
3:14
